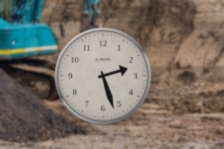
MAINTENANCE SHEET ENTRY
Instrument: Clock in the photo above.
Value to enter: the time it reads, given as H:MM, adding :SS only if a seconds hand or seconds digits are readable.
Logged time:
2:27
